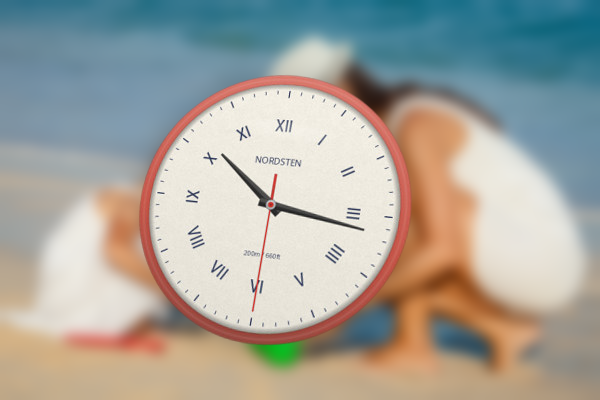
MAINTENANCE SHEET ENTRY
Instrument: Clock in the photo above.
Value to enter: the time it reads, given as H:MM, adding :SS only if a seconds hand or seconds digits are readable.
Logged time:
10:16:30
